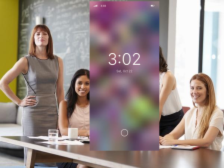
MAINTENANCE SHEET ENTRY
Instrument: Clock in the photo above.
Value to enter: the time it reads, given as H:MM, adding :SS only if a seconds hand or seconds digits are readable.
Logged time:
3:02
